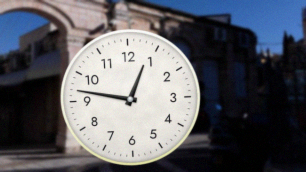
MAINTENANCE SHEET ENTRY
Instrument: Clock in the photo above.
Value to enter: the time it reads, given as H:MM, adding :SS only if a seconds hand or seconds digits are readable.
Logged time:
12:47
